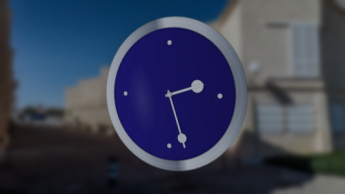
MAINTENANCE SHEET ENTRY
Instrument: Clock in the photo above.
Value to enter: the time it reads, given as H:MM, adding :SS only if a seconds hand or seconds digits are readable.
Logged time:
2:27
